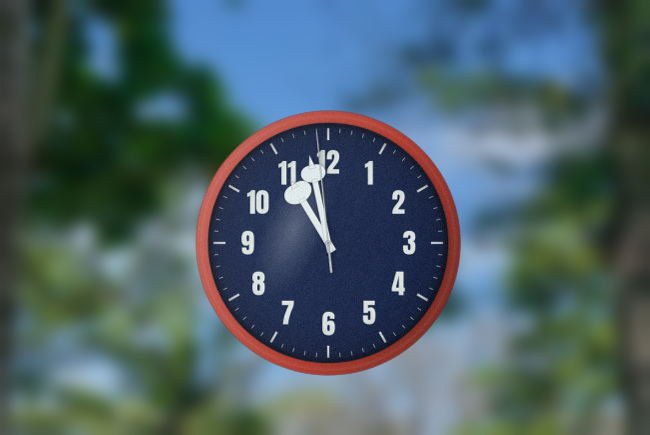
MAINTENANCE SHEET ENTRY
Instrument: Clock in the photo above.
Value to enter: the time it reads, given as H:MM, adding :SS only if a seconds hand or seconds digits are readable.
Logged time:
10:57:59
